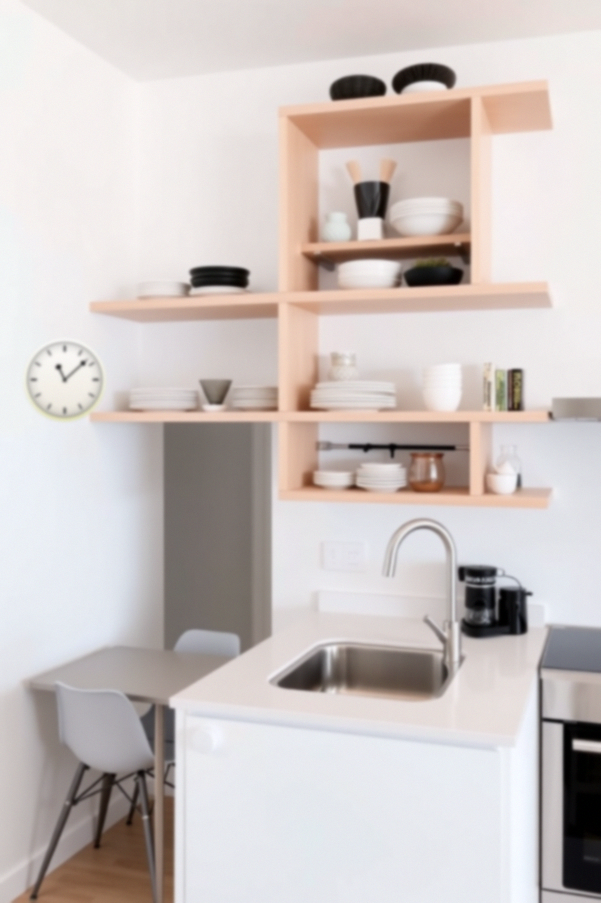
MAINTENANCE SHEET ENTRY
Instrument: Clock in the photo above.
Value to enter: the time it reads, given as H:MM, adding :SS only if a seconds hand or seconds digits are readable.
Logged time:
11:08
